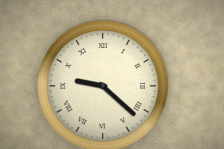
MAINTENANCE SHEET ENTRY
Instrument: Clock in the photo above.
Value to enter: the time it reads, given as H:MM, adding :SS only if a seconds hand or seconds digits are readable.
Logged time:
9:22
